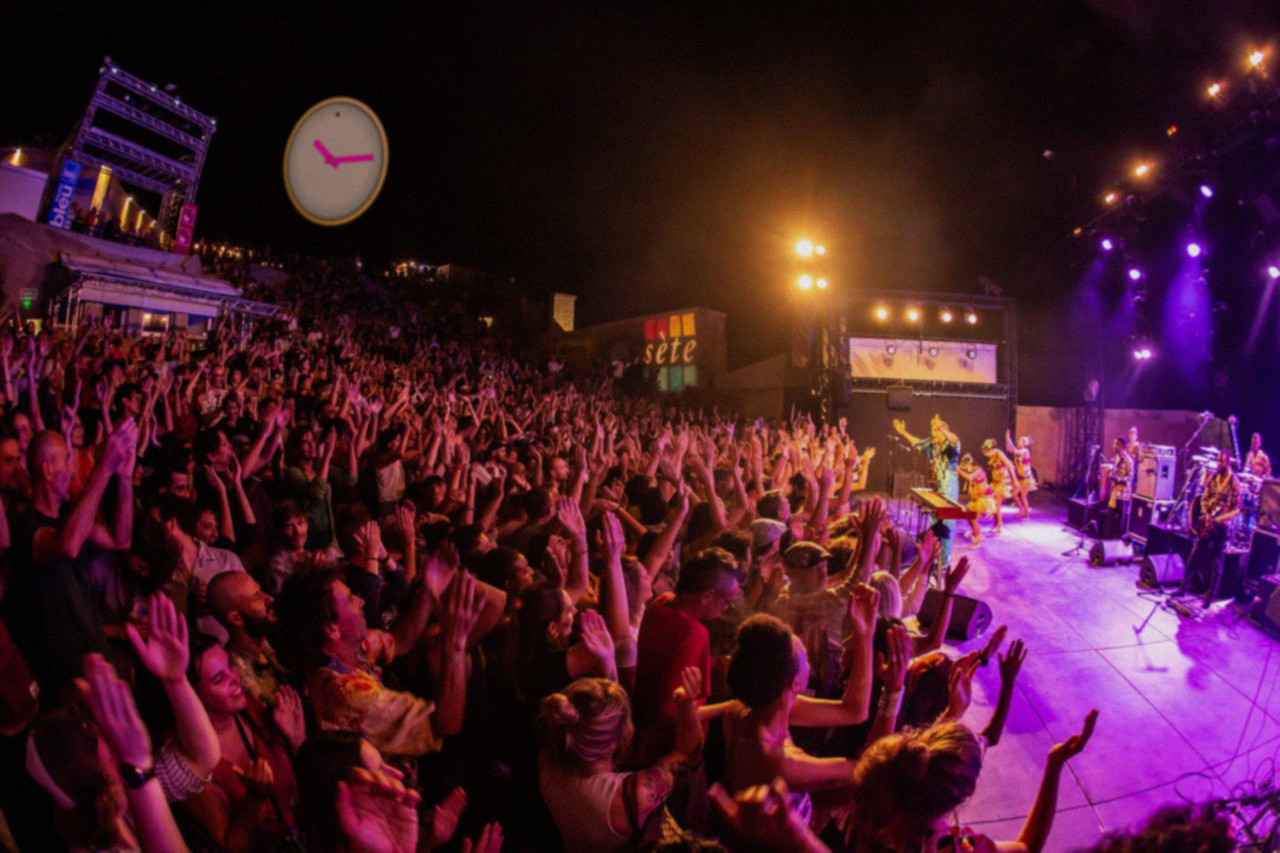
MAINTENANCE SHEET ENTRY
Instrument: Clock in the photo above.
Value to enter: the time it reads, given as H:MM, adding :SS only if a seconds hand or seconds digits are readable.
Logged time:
10:14
